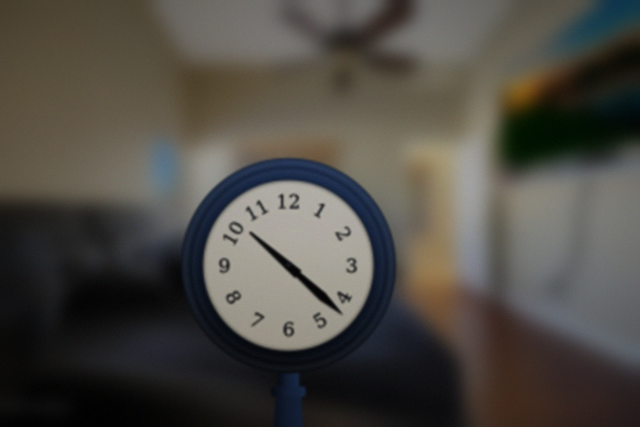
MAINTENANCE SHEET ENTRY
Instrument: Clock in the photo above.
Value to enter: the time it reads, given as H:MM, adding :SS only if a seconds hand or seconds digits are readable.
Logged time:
10:22
